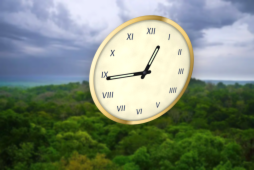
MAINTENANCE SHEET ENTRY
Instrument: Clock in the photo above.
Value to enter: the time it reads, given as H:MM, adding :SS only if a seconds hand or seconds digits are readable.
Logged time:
12:44
